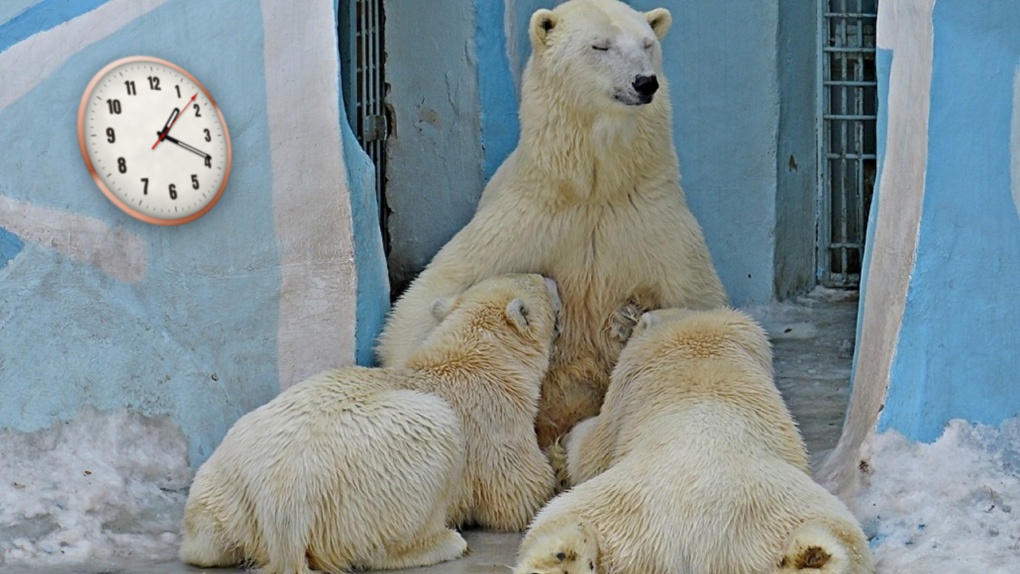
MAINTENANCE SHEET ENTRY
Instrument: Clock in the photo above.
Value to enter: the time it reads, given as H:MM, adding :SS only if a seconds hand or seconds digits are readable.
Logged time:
1:19:08
